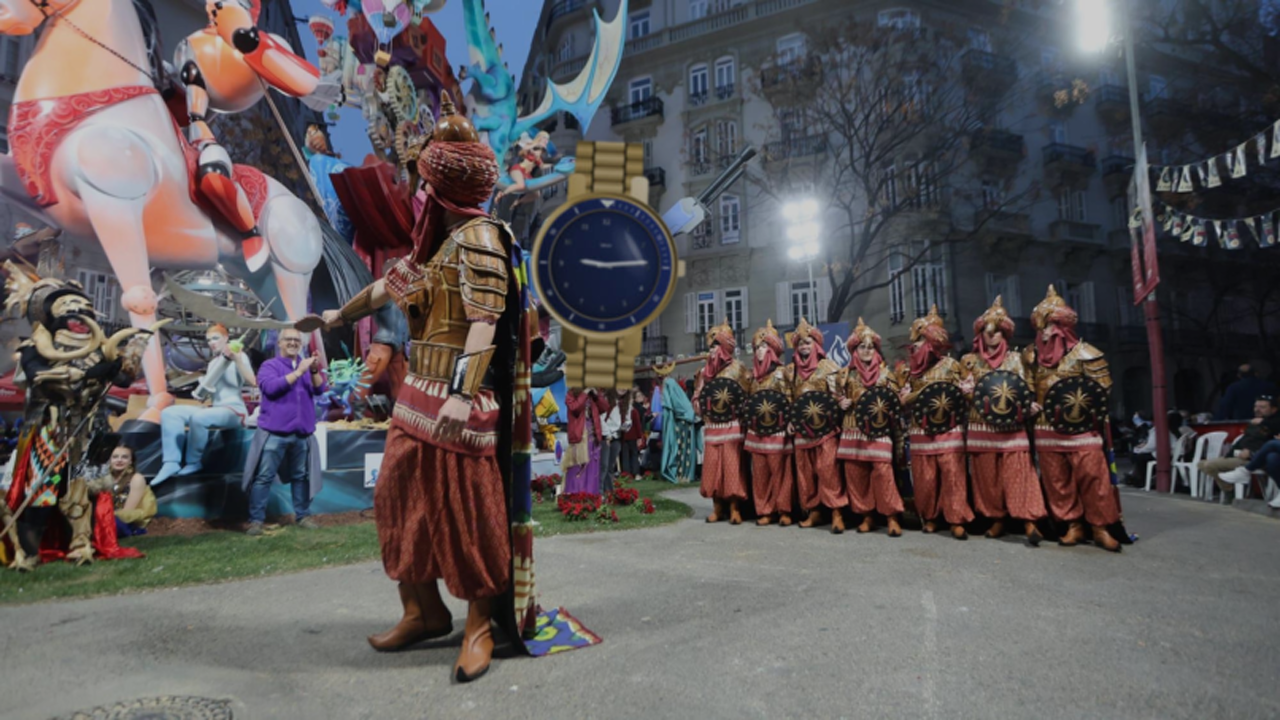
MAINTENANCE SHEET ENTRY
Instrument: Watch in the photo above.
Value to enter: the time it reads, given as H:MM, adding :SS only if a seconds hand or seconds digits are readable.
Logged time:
9:14
